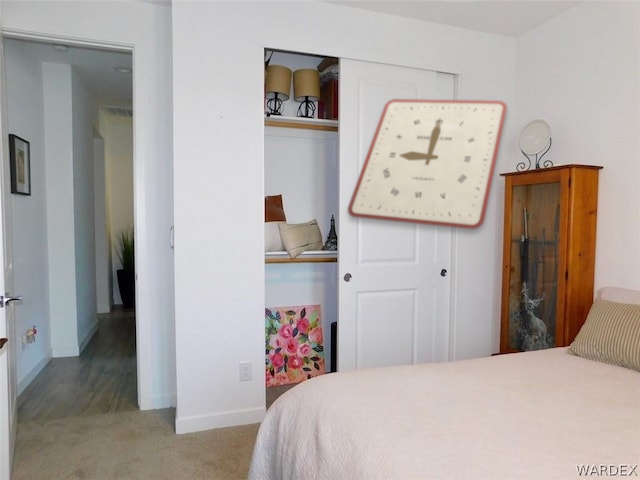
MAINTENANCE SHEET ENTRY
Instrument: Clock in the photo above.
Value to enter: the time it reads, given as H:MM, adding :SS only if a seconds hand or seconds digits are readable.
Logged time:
9:00
